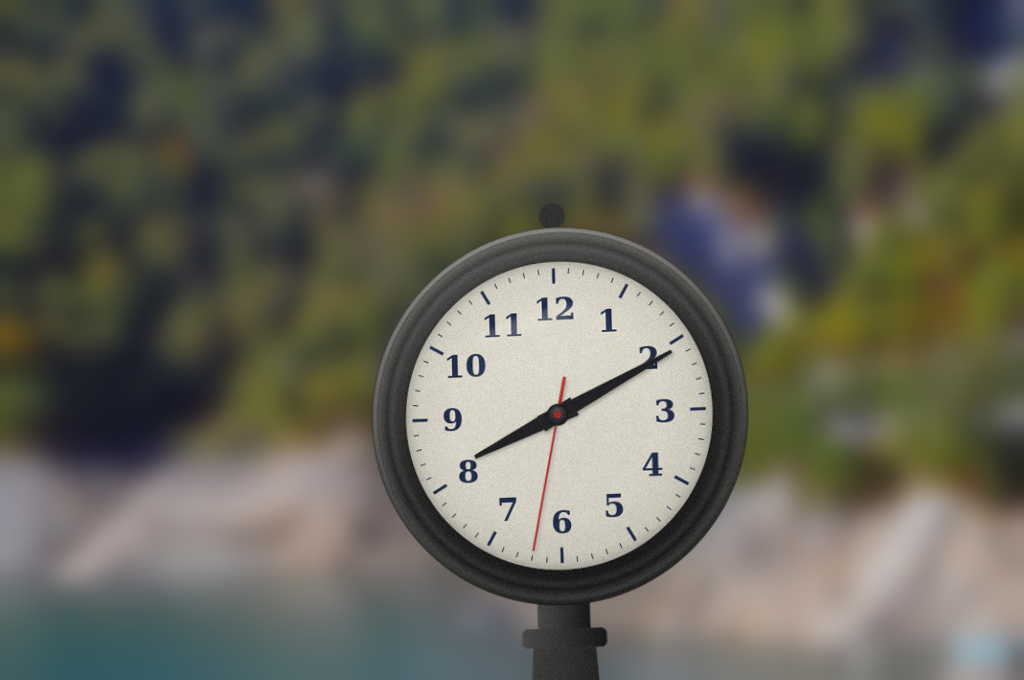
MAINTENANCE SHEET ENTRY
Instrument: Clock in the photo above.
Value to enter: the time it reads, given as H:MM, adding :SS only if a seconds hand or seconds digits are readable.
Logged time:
8:10:32
